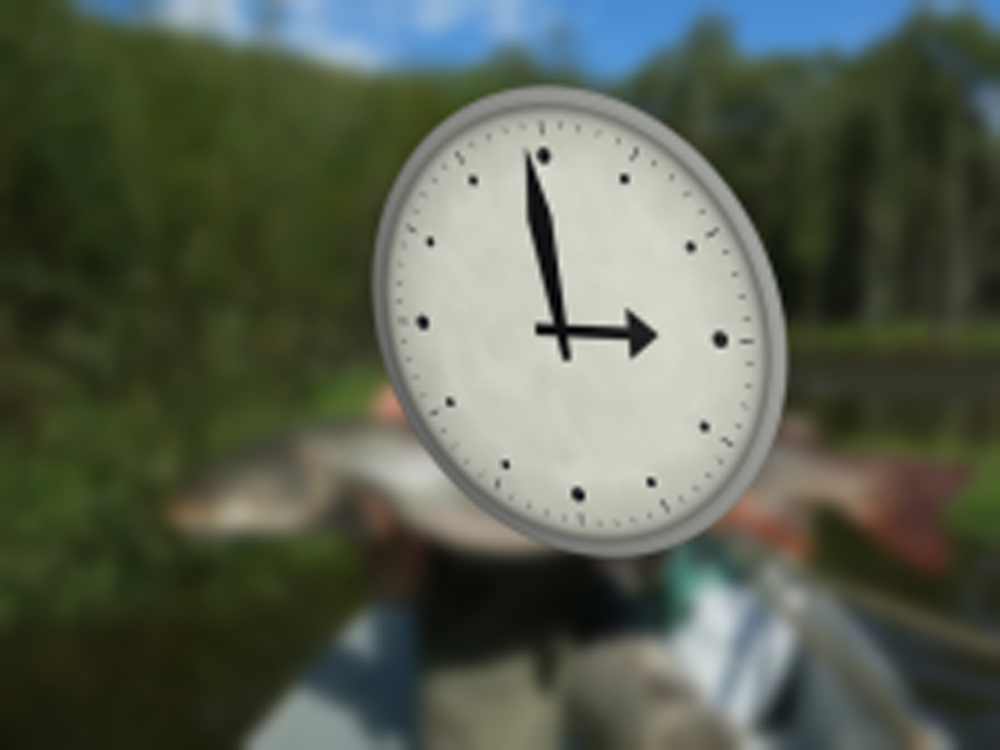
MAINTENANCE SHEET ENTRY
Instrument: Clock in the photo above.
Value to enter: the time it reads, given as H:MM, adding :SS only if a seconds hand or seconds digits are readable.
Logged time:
2:59
